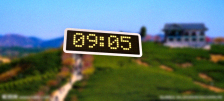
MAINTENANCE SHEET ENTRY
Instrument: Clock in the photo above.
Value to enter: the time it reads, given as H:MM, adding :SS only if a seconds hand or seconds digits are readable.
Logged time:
9:05
